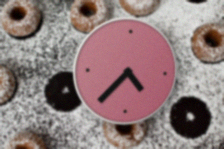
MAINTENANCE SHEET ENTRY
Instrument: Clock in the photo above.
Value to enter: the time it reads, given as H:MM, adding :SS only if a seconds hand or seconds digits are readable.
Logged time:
4:37
